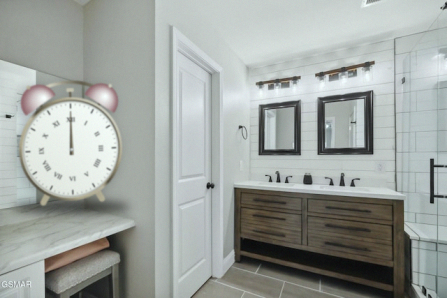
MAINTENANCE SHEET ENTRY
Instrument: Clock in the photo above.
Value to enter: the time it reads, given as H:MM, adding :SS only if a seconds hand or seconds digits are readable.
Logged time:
12:00
